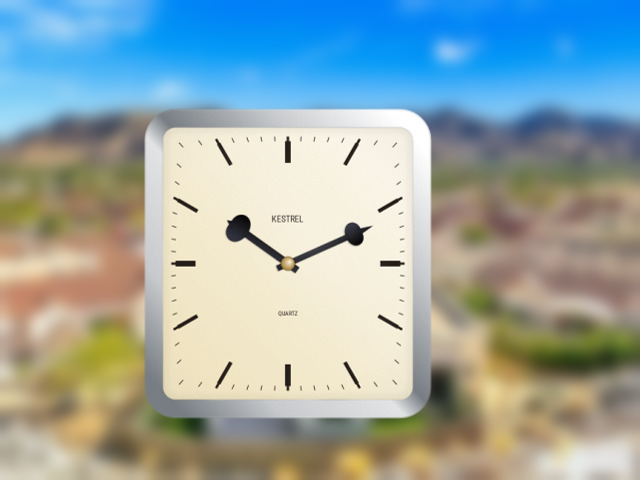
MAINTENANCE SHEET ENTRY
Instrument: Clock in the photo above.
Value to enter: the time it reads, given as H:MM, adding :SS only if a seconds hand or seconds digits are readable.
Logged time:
10:11
